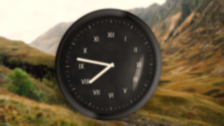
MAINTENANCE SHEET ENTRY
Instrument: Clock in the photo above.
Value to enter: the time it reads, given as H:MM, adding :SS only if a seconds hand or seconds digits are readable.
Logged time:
7:47
